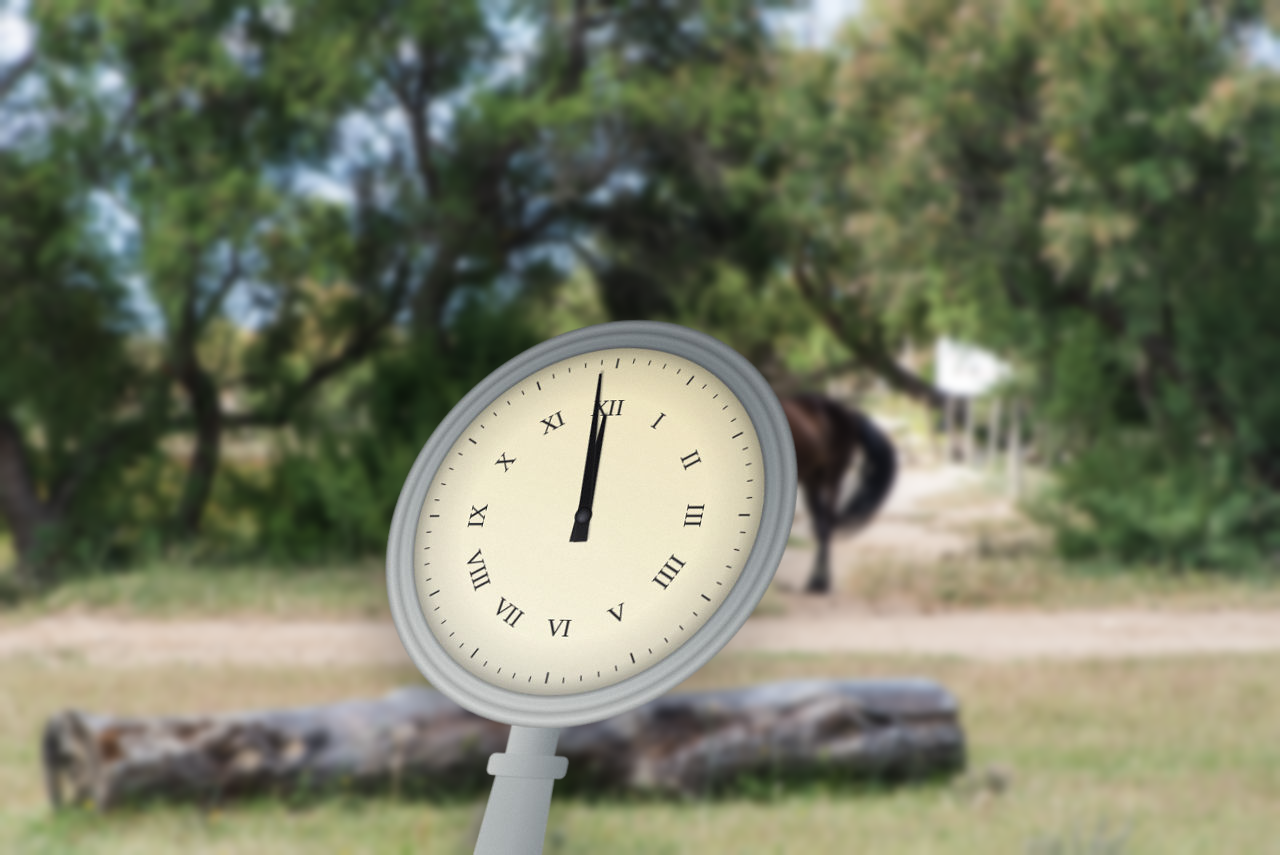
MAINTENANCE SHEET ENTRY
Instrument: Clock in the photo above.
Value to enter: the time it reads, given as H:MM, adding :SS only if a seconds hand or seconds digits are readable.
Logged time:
11:59
